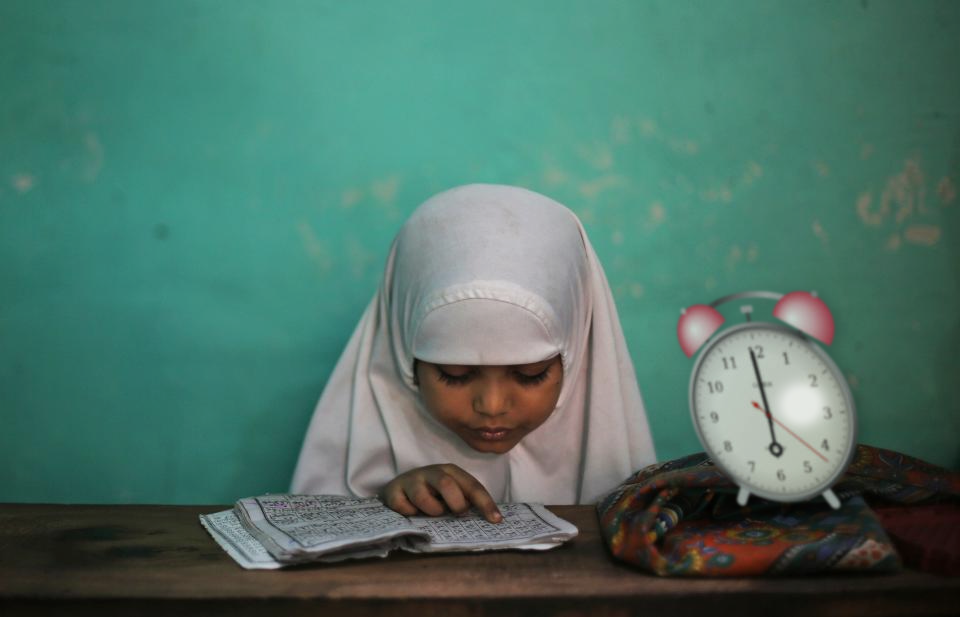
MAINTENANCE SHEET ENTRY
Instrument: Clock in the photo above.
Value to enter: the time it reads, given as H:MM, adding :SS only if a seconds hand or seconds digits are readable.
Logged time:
5:59:22
